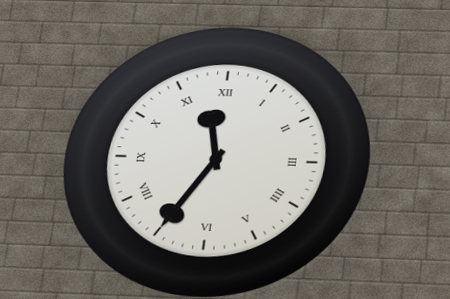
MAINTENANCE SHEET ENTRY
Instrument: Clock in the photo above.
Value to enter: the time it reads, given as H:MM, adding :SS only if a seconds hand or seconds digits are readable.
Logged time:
11:35
